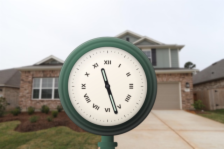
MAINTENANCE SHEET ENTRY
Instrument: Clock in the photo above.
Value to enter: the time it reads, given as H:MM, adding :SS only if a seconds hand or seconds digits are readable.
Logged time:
11:27
